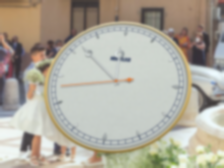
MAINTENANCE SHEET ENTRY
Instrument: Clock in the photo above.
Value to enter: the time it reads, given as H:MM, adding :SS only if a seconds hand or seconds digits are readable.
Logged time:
11:51:43
